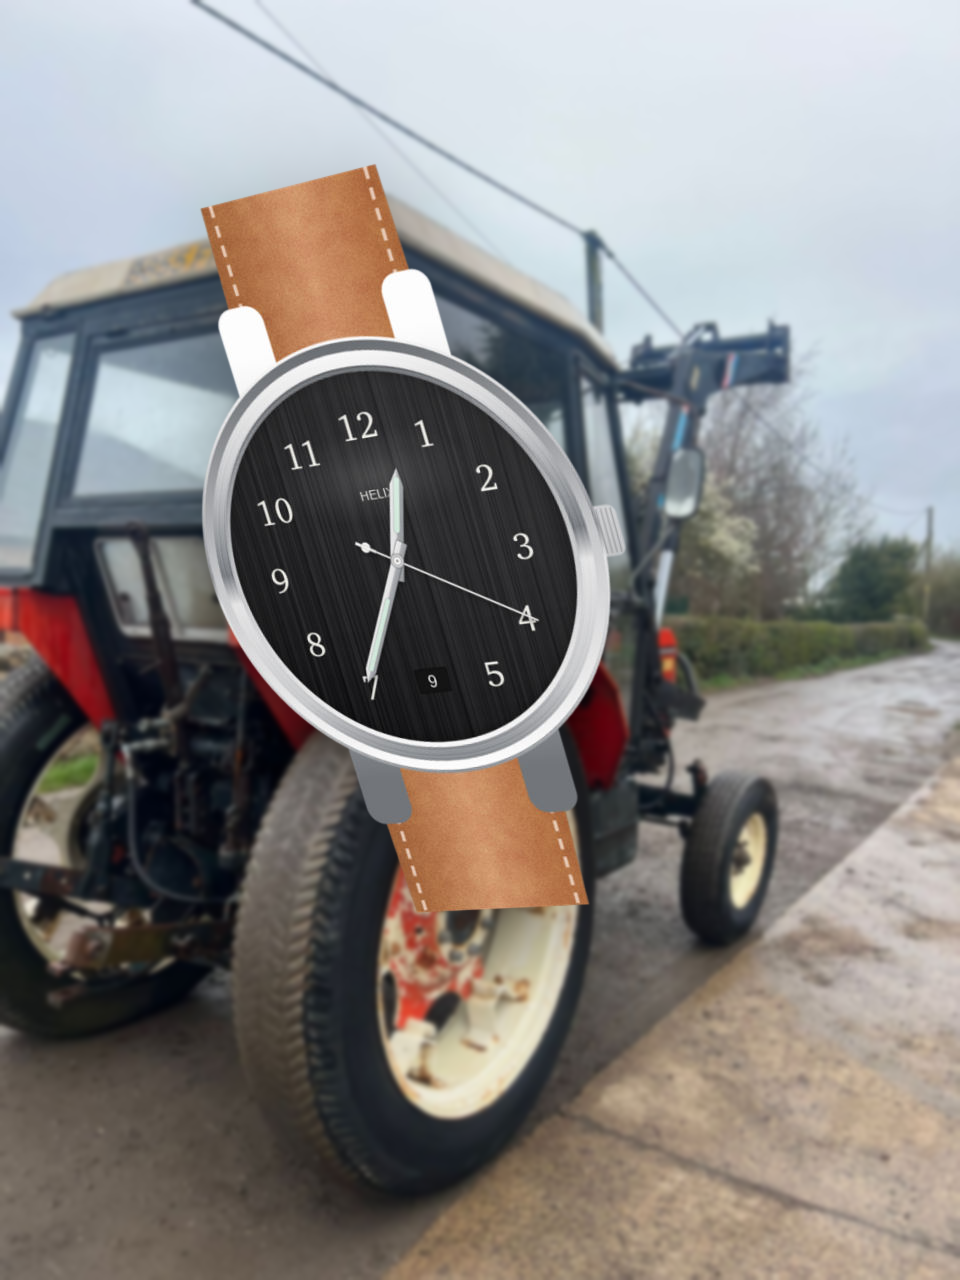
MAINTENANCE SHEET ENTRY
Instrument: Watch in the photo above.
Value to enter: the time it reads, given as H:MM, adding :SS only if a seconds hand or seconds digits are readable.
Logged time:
12:35:20
